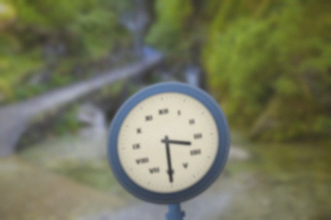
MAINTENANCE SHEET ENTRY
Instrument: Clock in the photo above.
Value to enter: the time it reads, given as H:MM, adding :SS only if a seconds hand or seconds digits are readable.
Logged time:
3:30
